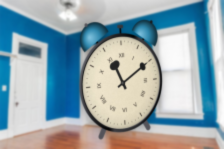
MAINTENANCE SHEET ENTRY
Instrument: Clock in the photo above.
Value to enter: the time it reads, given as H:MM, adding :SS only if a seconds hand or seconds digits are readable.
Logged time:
11:10
